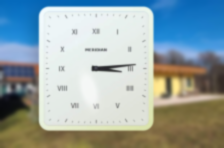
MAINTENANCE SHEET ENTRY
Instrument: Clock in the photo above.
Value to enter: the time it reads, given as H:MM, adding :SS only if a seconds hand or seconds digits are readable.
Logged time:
3:14
